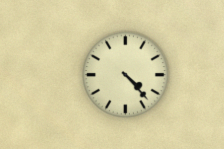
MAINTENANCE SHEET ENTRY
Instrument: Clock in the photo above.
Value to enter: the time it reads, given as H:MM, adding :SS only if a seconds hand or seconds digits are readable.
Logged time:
4:23
